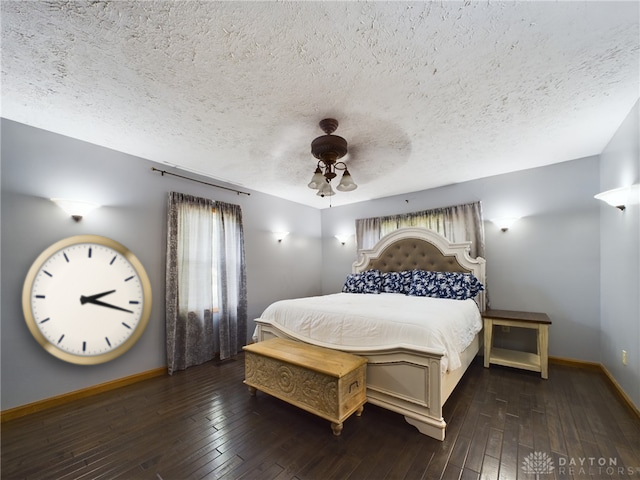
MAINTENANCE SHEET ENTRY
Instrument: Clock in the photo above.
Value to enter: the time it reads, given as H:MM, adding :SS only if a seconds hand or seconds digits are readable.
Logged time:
2:17
